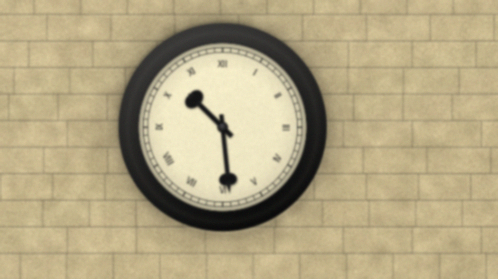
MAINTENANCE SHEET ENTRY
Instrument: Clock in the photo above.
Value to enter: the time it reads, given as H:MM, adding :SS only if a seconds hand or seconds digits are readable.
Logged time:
10:29
